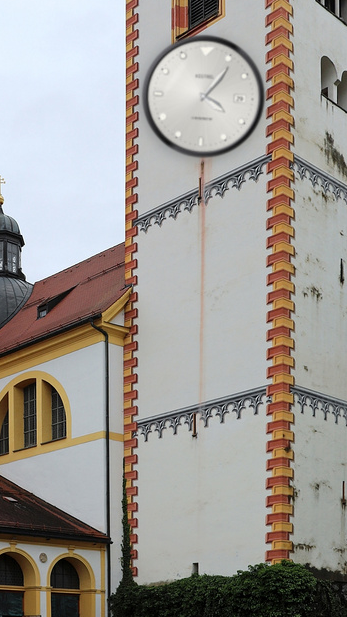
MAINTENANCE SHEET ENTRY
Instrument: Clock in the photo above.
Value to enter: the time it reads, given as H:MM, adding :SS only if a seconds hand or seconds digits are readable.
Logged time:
4:06
